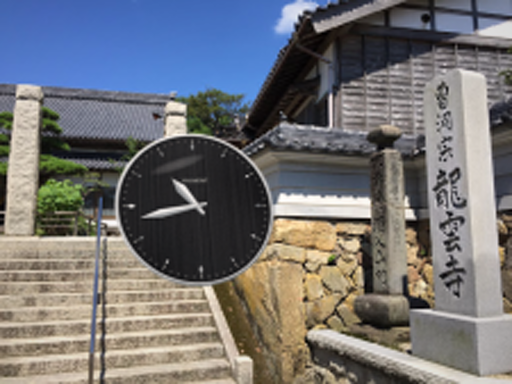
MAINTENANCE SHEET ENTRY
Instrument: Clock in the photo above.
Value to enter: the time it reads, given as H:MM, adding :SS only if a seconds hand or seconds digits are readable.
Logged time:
10:43
